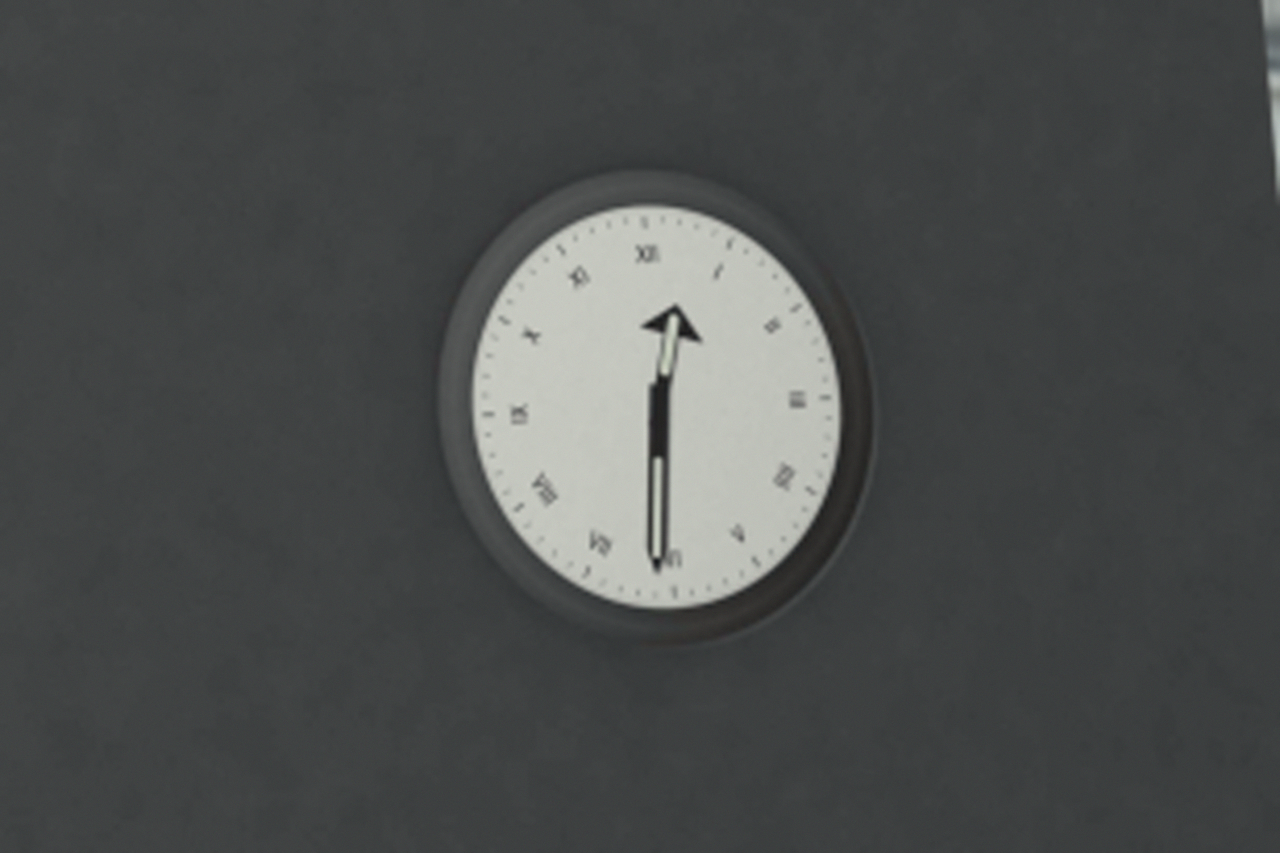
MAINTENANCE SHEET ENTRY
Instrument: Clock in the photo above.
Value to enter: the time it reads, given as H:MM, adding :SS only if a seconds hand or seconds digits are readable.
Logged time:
12:31
